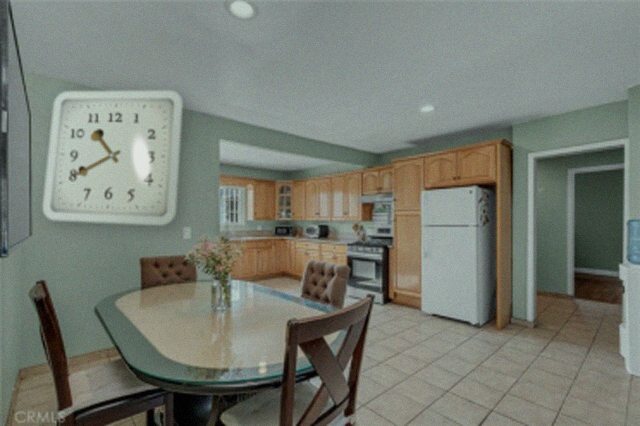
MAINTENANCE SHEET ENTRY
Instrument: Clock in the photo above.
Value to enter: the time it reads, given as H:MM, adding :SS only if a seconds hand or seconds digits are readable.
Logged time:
10:40
